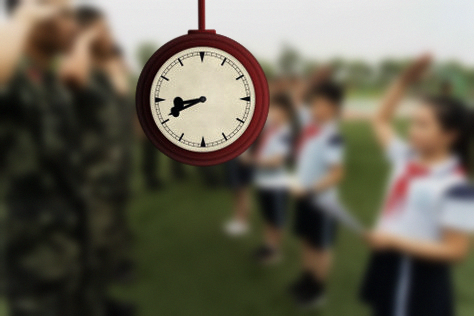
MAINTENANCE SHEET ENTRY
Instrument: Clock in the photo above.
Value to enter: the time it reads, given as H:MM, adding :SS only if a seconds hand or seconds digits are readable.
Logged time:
8:41
